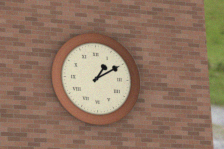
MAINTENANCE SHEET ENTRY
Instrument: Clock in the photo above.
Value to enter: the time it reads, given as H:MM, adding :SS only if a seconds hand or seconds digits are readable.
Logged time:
1:10
